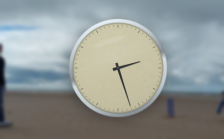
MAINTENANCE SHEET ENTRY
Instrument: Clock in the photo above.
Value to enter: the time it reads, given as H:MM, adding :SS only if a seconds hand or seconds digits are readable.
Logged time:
2:27
